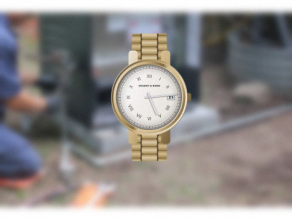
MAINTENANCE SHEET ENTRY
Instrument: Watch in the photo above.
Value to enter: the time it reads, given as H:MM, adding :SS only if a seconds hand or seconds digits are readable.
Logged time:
5:14
